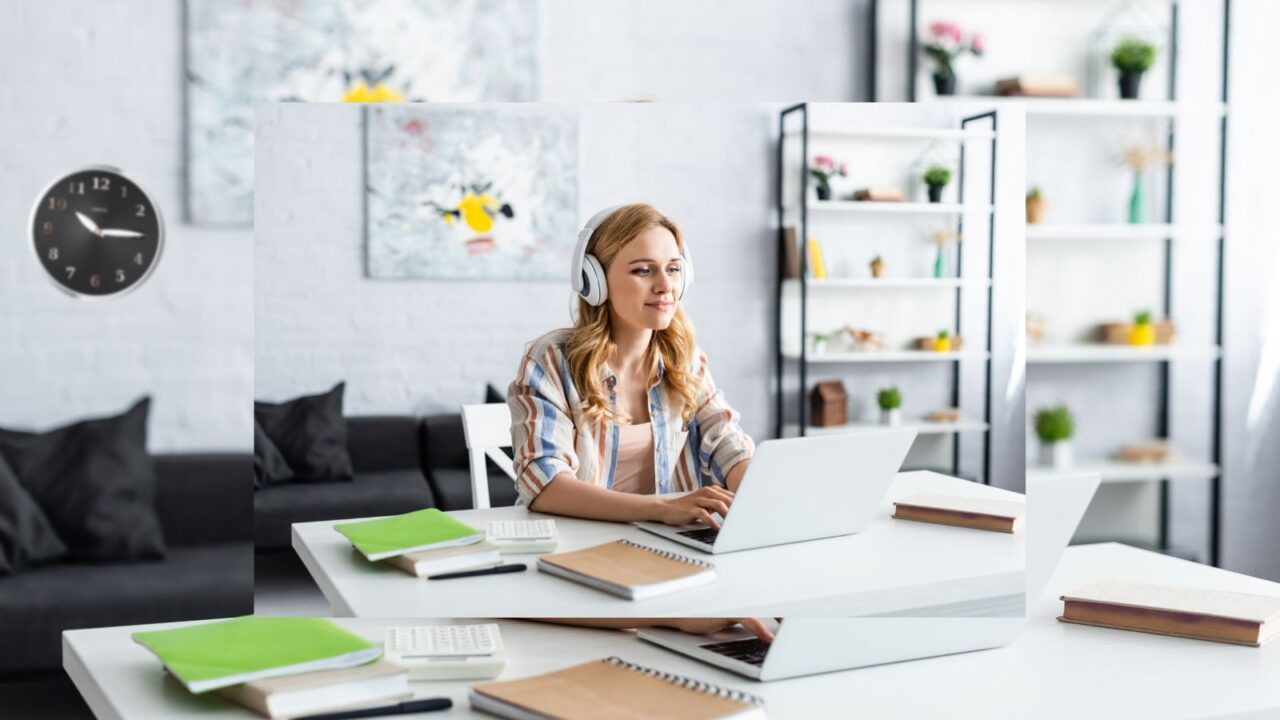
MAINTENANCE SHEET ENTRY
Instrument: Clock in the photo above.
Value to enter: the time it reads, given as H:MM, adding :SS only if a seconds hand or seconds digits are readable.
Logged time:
10:15
